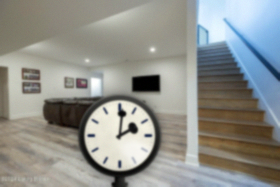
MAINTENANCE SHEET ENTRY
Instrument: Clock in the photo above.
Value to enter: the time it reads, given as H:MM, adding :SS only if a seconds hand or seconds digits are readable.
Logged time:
2:01
